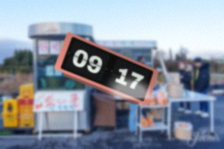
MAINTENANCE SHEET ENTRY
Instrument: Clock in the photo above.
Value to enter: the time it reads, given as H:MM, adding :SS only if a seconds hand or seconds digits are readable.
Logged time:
9:17
